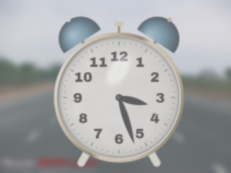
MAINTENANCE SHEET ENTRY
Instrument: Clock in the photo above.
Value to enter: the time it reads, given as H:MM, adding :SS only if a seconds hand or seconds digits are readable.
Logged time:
3:27
